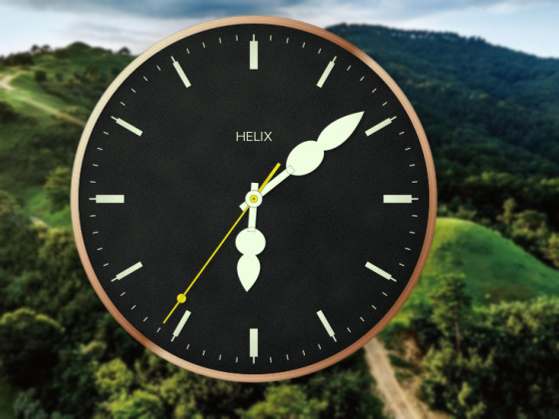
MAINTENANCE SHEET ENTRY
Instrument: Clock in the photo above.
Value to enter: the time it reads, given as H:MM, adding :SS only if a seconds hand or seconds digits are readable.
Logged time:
6:08:36
